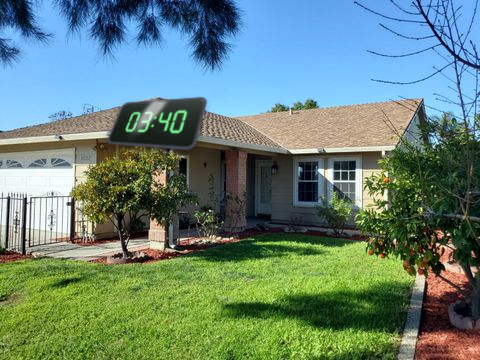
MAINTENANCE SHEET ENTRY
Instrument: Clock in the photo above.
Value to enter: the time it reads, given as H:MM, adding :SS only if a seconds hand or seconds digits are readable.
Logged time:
3:40
